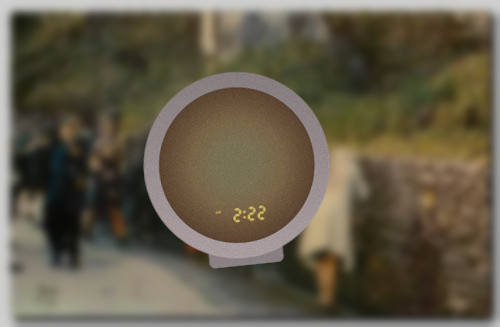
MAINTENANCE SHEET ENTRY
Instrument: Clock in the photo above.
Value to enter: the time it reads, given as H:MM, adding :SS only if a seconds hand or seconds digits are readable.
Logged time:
2:22
